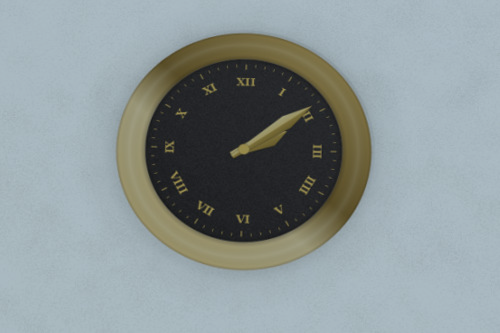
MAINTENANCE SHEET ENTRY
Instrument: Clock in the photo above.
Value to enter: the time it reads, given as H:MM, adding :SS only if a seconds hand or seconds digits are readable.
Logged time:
2:09
